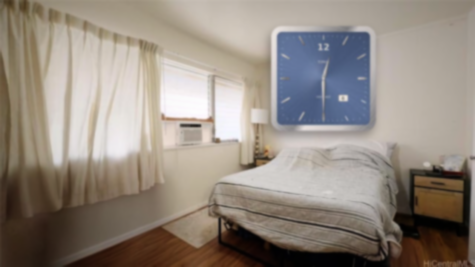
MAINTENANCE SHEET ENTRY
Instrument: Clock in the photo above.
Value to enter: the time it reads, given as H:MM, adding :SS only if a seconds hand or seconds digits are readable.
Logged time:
12:30
